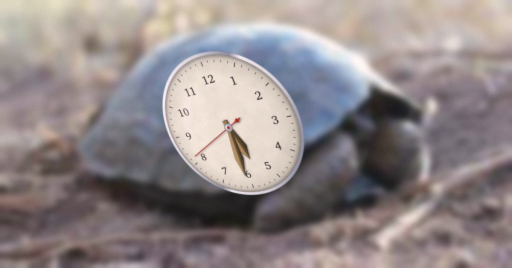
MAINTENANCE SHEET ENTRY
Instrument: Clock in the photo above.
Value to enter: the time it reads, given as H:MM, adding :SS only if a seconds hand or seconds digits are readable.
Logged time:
5:30:41
